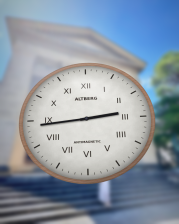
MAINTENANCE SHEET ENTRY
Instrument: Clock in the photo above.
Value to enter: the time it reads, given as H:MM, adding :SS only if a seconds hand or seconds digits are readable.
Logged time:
2:44
